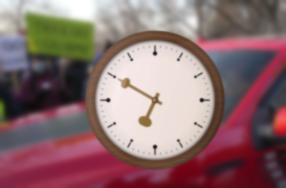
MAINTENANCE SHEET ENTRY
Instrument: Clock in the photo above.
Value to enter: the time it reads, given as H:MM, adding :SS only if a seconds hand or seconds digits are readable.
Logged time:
6:50
